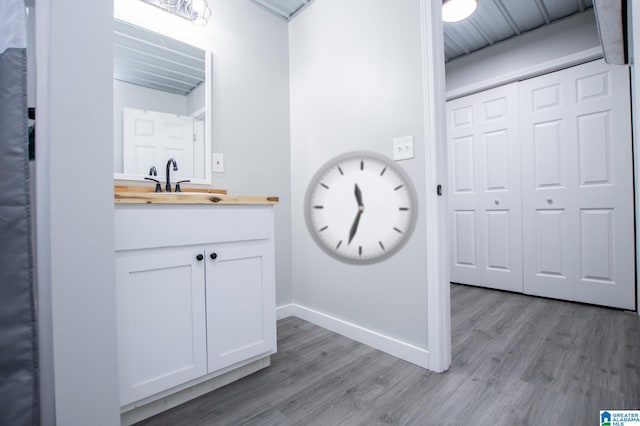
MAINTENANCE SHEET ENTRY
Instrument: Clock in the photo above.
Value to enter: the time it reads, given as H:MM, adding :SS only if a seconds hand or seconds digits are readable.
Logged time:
11:33
